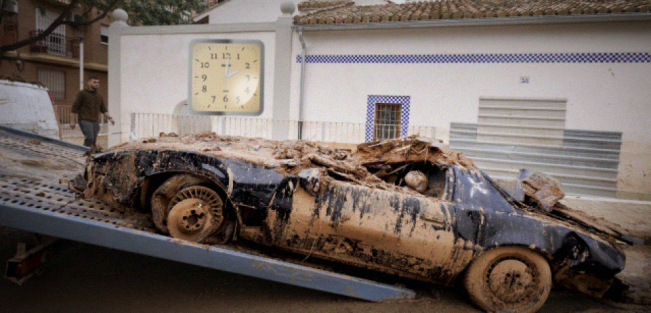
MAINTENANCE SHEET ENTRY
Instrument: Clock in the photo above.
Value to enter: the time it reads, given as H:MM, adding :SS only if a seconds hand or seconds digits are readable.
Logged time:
2:01
